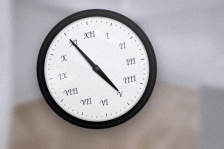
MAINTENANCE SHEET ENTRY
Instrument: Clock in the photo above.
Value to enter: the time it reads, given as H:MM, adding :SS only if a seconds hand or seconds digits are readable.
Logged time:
4:55
